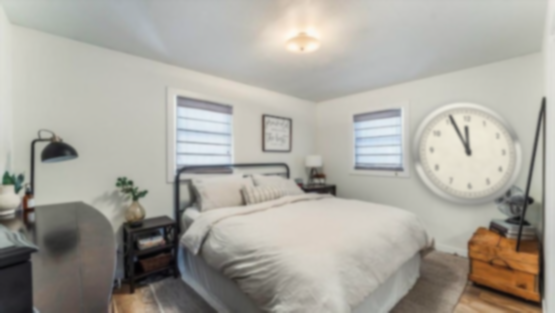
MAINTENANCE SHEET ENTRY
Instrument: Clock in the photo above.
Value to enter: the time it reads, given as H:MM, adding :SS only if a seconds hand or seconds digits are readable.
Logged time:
11:56
